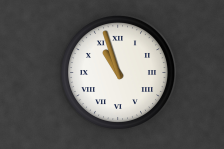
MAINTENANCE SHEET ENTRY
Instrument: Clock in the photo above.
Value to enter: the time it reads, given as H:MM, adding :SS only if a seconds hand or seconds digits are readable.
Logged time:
10:57
